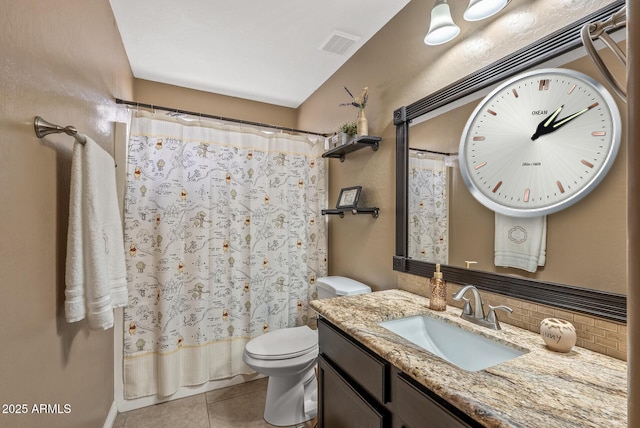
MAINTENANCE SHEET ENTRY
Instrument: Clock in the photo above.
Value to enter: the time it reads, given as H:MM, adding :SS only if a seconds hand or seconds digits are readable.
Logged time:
1:10
